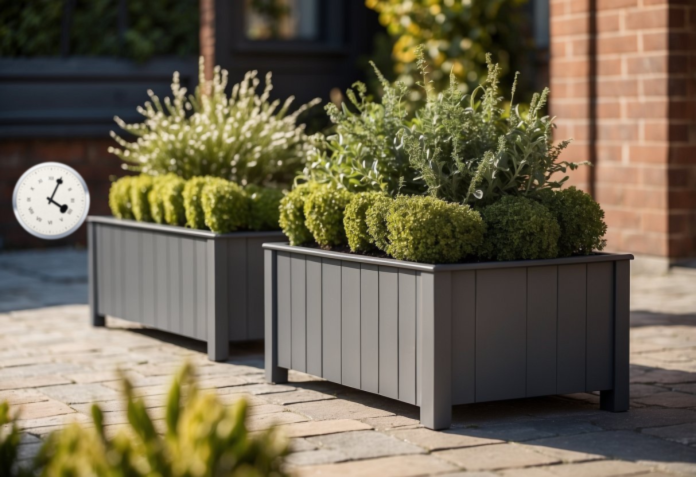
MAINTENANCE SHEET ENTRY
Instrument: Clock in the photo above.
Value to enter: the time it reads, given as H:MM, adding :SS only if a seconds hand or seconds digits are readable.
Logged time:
4:04
